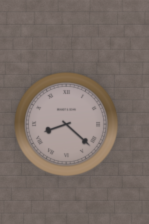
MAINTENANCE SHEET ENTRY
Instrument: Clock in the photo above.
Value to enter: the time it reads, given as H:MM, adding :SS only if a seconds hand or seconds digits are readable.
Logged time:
8:22
